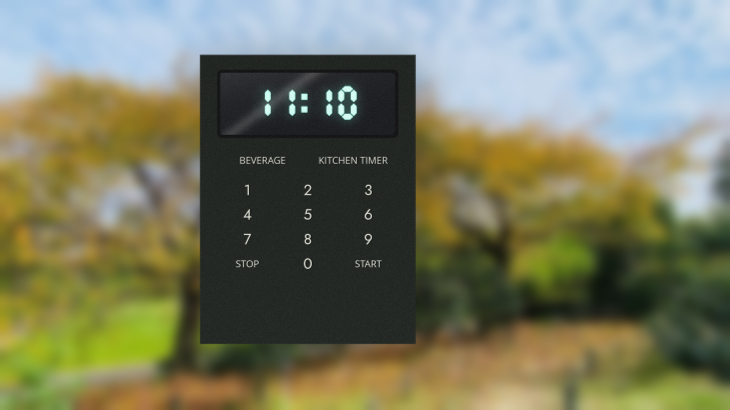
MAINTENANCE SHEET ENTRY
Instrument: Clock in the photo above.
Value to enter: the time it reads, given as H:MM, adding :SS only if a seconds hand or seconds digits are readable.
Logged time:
11:10
